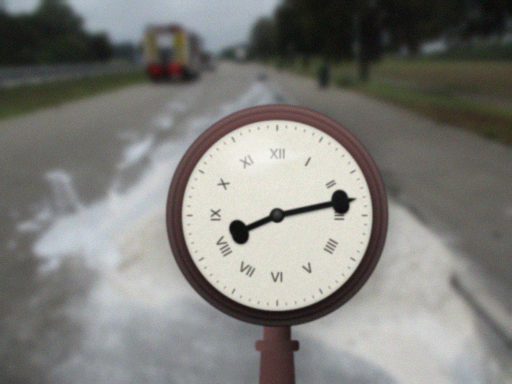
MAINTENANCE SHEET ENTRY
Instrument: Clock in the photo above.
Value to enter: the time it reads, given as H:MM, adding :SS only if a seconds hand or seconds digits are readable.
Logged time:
8:13
